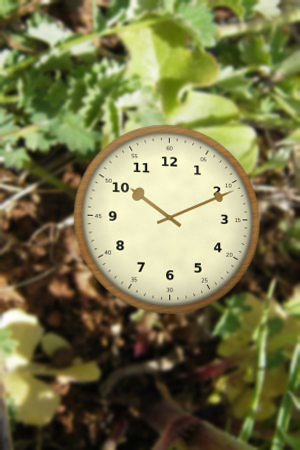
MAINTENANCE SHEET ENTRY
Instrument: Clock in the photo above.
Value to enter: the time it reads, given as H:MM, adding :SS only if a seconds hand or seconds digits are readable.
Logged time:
10:11
